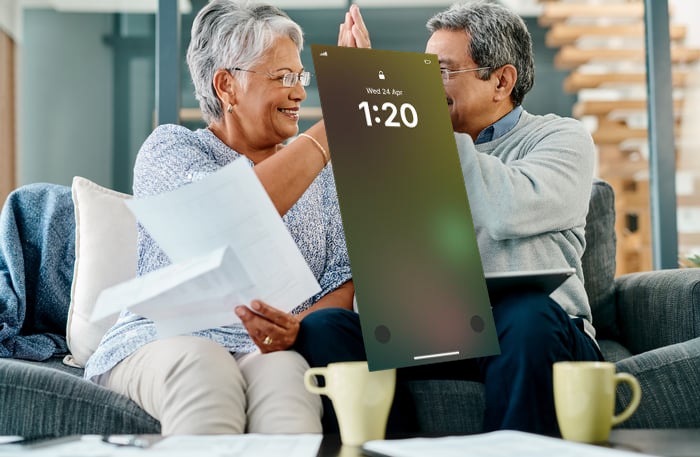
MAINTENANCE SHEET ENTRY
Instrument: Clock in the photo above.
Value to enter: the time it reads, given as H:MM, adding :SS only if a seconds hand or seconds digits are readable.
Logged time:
1:20
